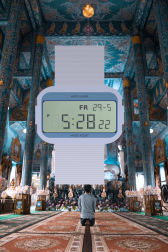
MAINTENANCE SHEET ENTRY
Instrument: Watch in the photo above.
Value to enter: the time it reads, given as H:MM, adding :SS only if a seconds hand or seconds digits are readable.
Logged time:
5:28:22
